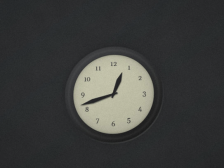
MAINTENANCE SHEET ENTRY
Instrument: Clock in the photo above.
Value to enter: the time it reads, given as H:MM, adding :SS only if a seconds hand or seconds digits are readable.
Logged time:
12:42
